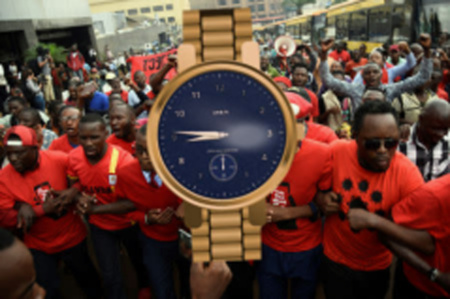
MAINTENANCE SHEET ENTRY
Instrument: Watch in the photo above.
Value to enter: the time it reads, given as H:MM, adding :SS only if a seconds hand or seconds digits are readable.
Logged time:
8:46
